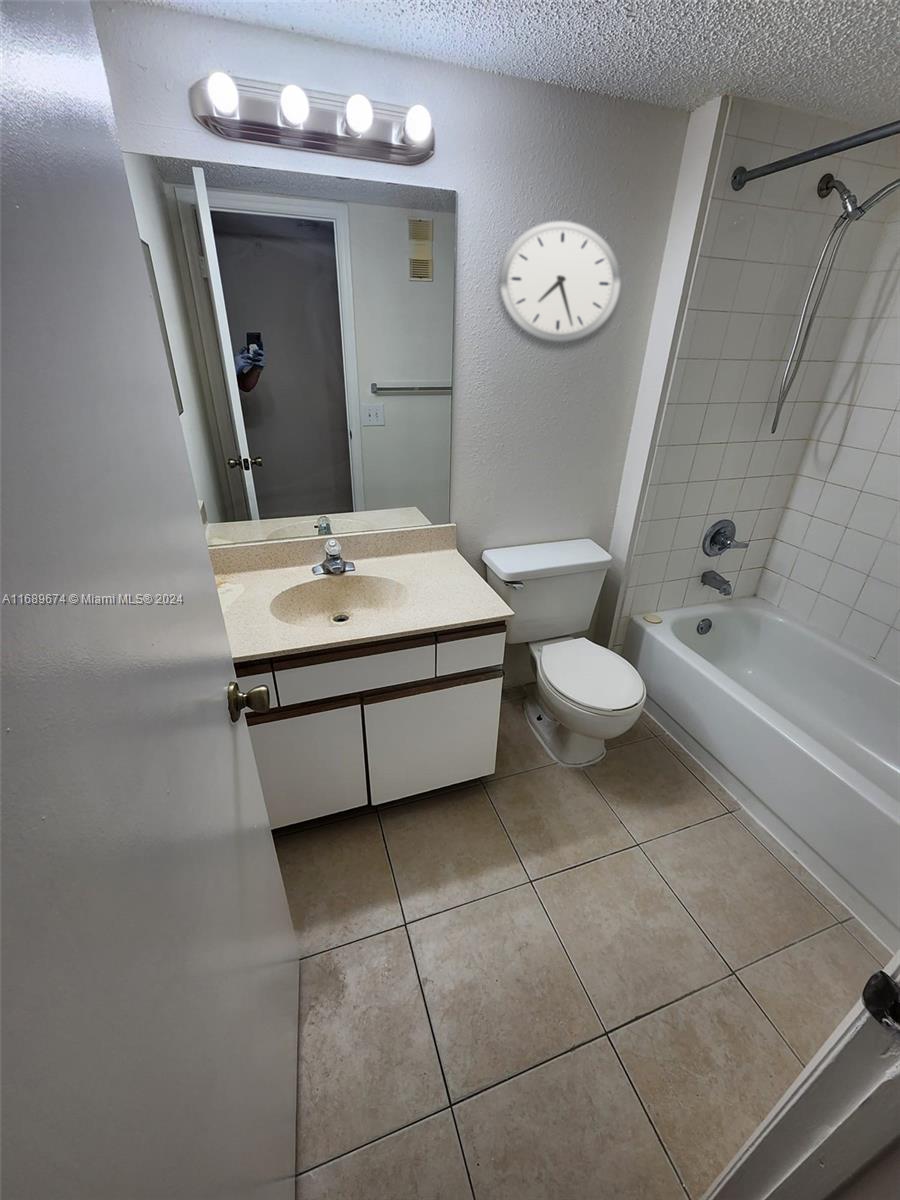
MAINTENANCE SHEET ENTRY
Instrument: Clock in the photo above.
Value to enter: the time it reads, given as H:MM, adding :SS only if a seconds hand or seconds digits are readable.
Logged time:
7:27
